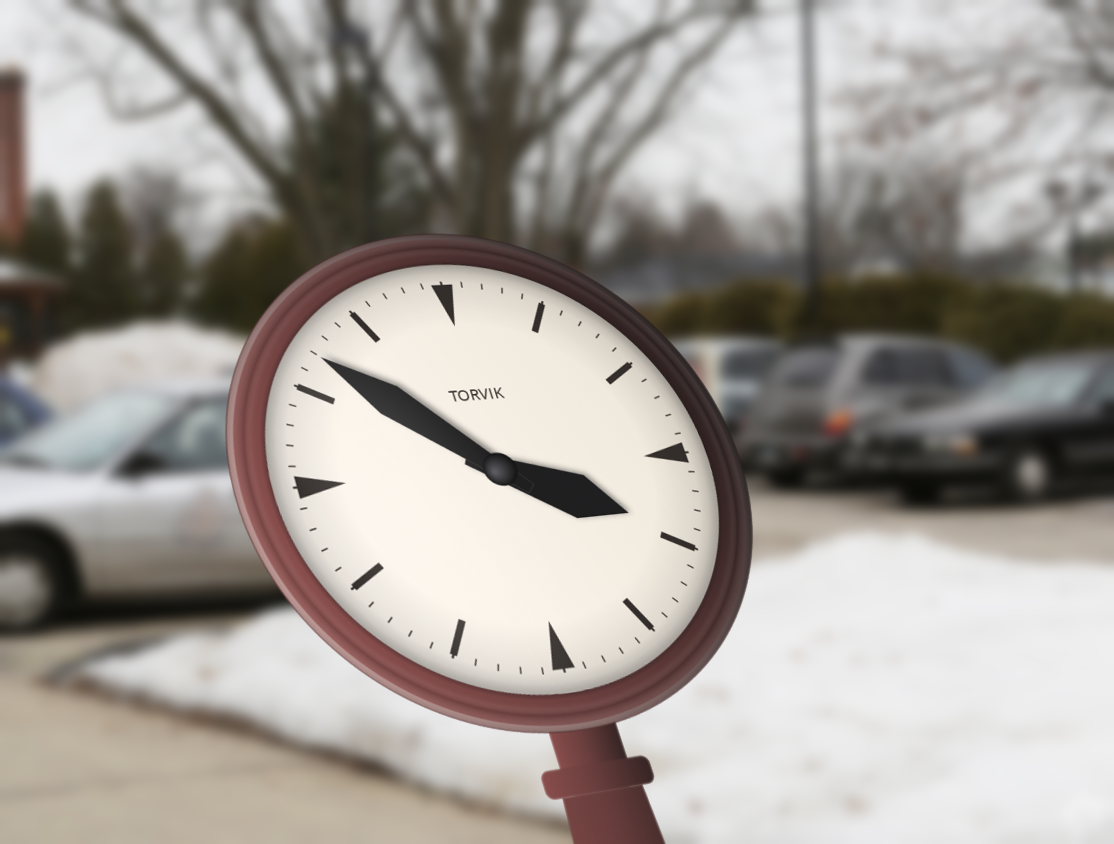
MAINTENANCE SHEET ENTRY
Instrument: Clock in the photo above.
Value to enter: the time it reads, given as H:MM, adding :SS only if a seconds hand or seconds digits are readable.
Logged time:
3:52
